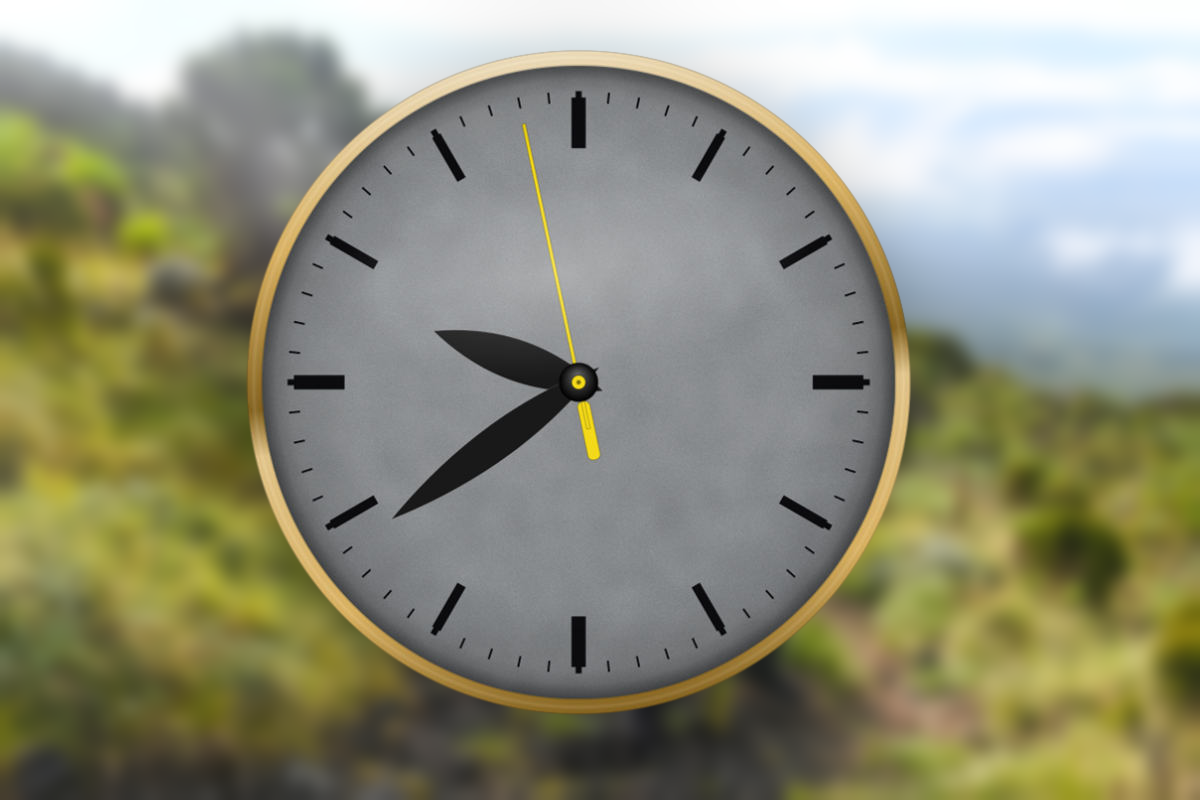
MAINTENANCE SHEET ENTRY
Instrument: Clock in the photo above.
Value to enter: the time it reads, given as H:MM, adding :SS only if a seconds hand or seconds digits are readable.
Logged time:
9:38:58
